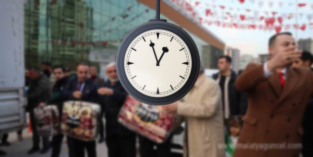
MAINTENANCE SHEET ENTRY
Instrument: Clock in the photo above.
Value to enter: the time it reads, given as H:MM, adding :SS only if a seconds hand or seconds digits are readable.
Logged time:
12:57
